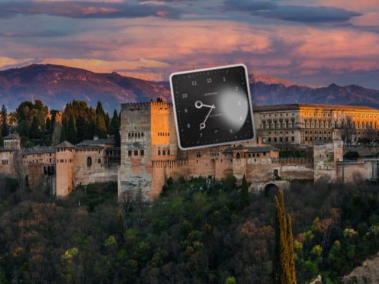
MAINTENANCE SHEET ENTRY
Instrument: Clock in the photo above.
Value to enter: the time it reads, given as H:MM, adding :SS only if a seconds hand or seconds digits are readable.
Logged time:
9:36
